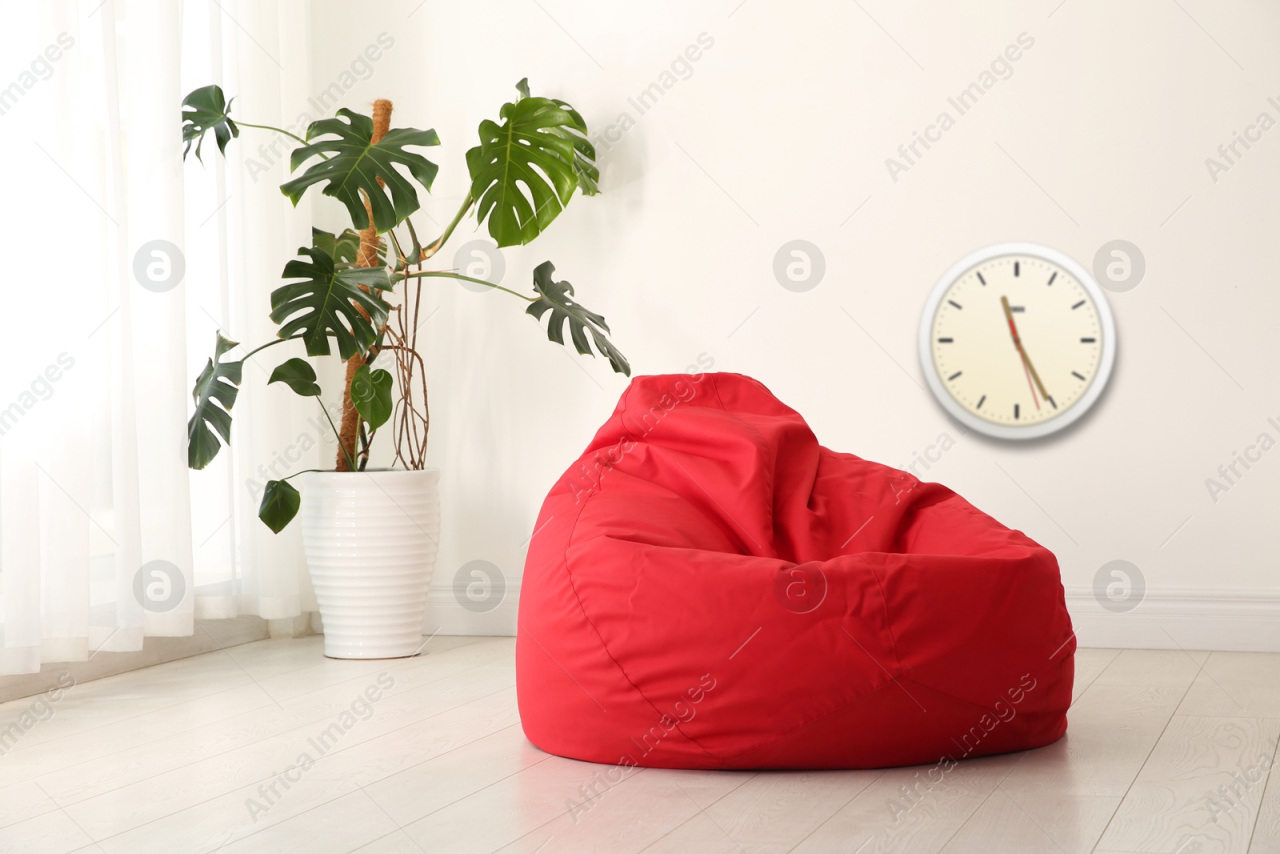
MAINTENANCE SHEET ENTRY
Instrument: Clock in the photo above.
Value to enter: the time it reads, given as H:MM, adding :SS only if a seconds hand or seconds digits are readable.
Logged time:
11:25:27
